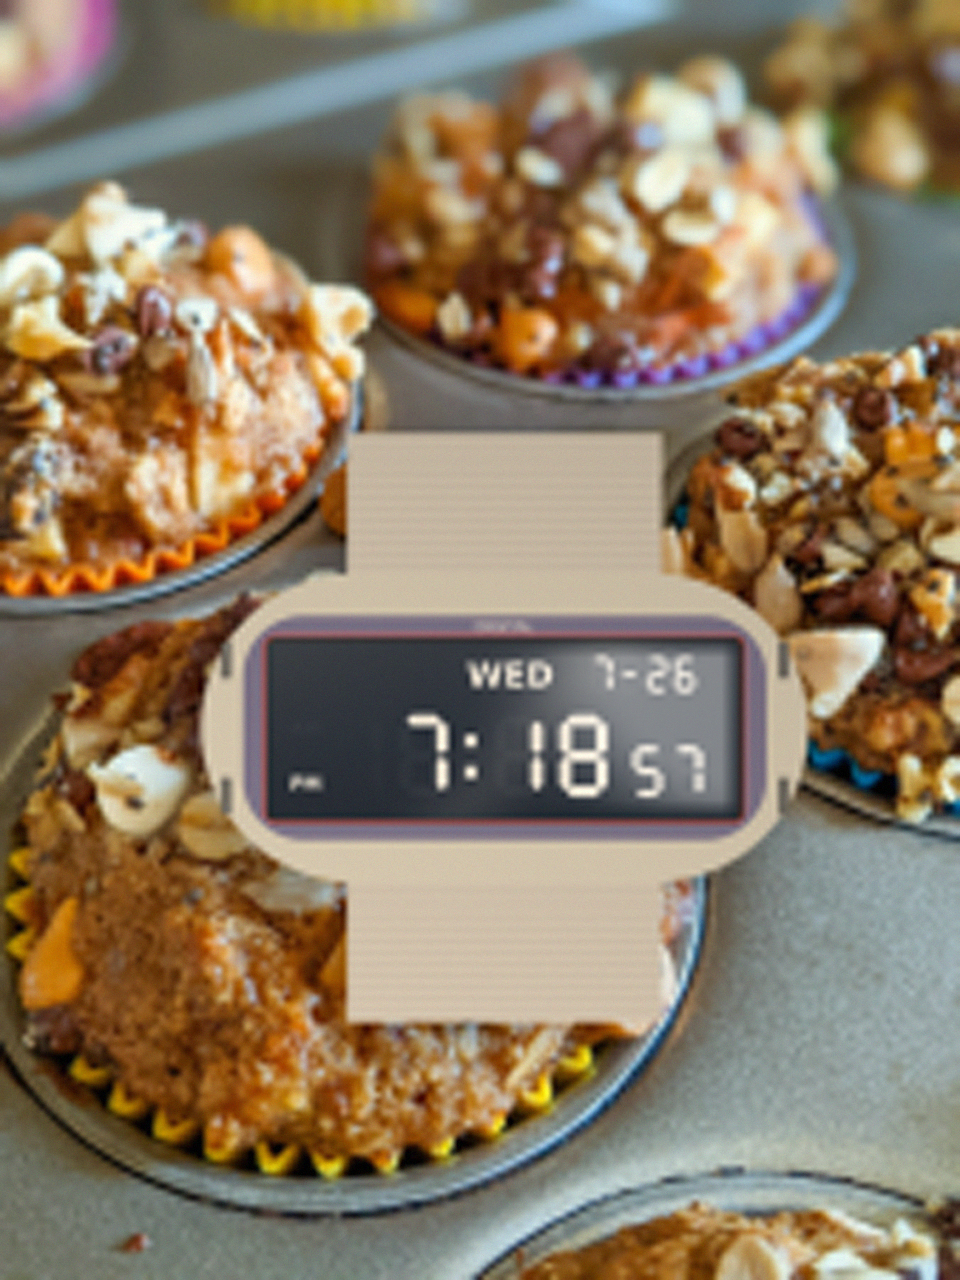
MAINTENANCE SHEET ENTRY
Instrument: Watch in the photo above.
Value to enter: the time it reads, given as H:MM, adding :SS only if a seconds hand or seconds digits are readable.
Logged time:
7:18:57
